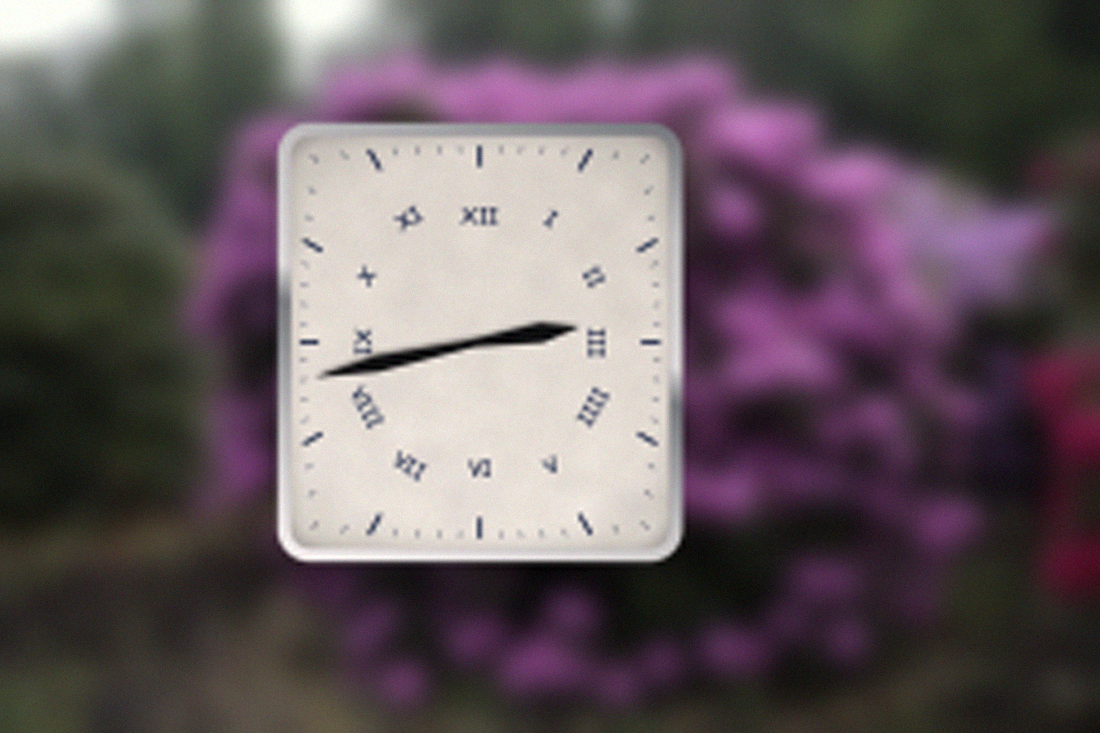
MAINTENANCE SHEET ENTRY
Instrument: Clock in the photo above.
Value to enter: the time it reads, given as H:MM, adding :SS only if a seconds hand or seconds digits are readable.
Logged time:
2:43
